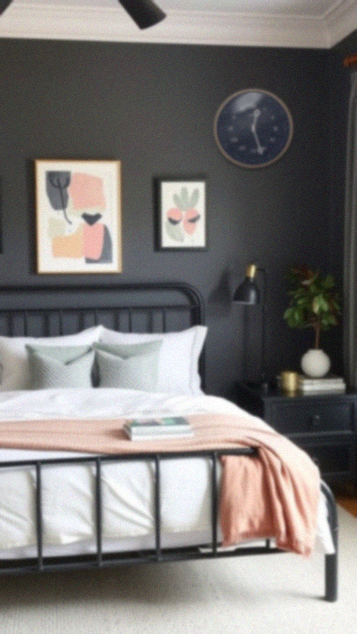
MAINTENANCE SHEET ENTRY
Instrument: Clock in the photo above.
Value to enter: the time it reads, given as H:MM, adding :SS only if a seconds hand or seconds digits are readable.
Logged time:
12:27
